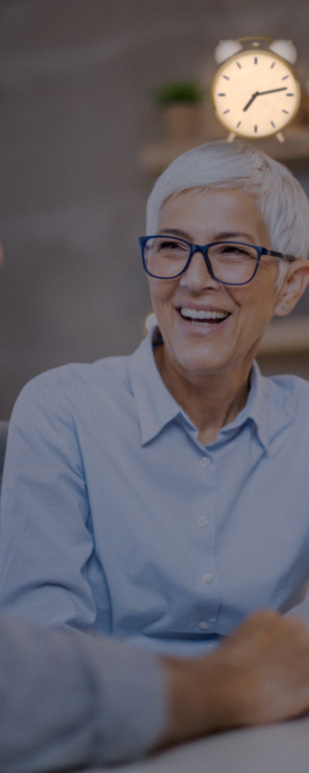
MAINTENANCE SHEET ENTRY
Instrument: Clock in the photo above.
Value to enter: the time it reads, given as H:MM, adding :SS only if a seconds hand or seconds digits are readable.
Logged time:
7:13
